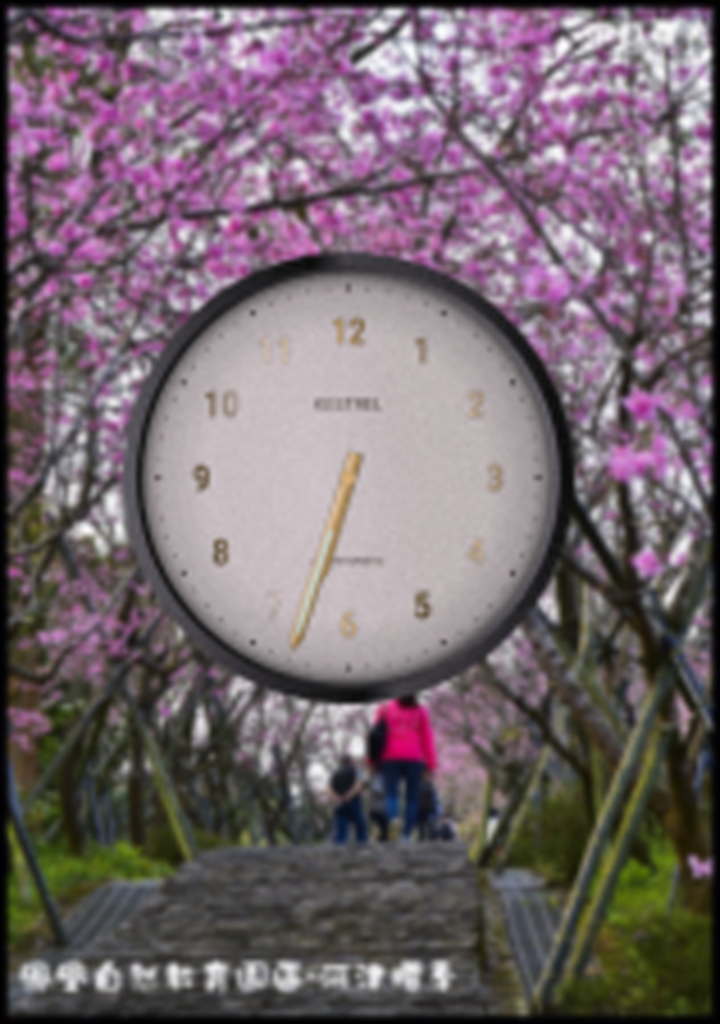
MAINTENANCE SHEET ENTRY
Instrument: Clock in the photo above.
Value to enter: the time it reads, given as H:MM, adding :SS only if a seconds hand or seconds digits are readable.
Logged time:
6:33
